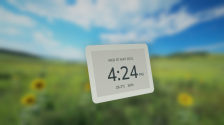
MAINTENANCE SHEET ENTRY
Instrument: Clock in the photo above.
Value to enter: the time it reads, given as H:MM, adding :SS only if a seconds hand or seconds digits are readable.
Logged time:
4:24
